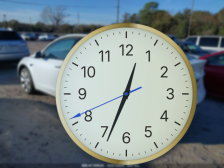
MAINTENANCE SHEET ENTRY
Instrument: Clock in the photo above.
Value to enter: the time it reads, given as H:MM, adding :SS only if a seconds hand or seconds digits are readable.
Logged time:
12:33:41
